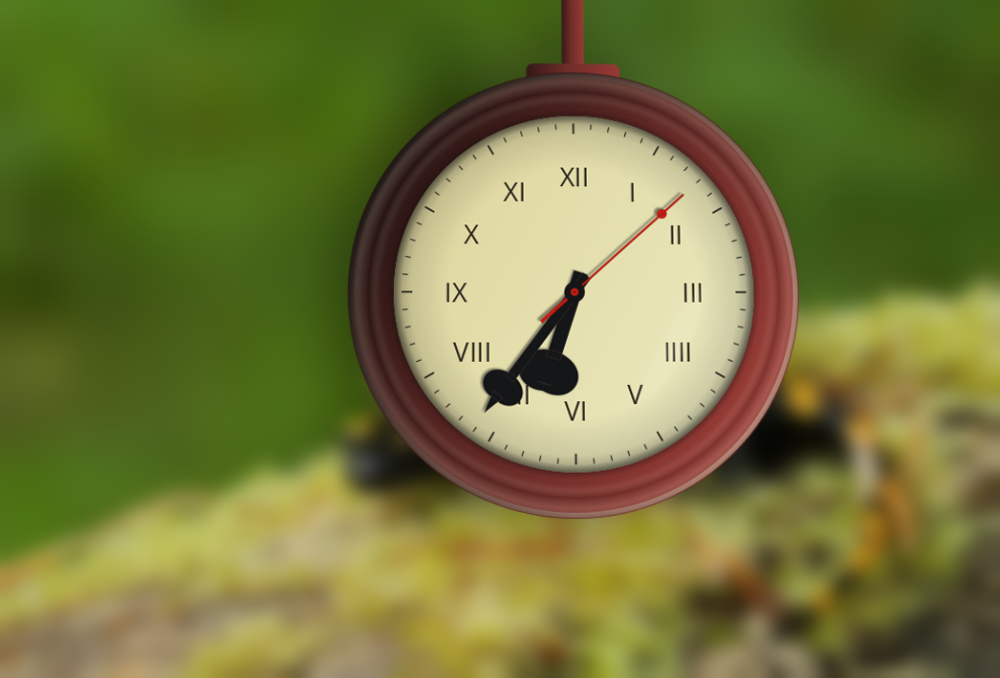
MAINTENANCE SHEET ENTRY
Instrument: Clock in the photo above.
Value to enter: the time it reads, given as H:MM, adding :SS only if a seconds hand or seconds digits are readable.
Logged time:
6:36:08
